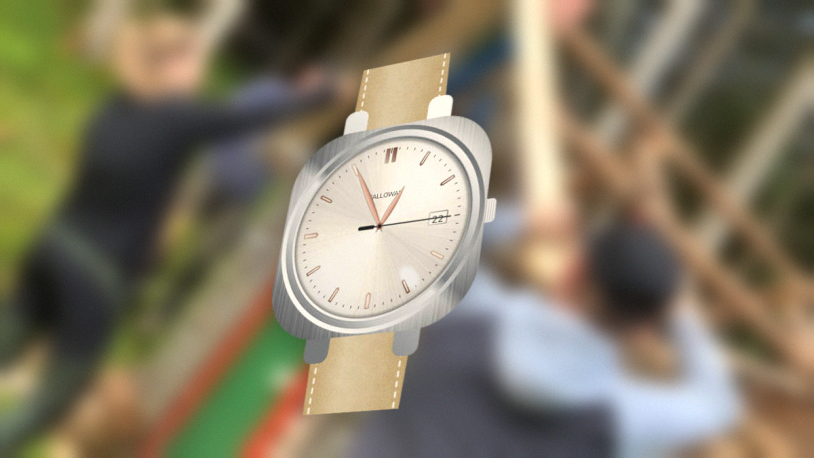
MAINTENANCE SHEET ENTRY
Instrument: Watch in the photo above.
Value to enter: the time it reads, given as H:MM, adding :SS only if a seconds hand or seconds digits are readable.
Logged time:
12:55:15
